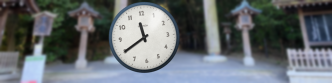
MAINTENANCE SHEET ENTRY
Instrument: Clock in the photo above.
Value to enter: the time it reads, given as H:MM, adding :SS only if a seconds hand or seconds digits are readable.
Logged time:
11:40
